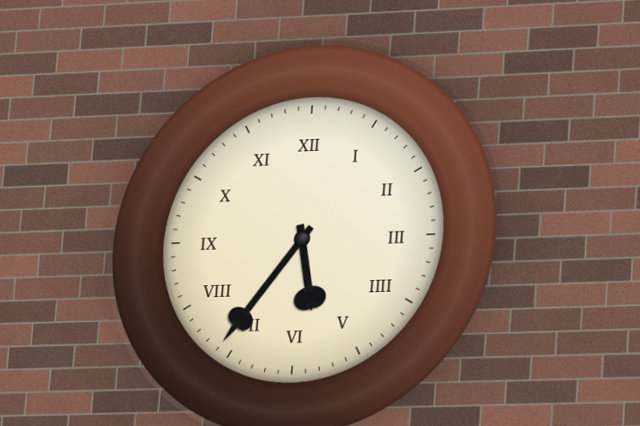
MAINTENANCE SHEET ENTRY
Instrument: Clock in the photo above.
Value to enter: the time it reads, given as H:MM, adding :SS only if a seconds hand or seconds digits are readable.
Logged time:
5:36
